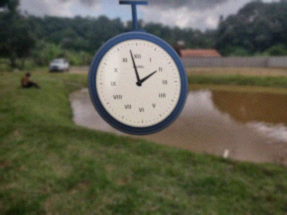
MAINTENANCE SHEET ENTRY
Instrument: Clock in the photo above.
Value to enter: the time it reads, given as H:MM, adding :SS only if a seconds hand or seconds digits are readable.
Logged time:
1:58
